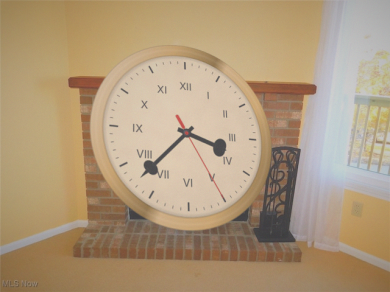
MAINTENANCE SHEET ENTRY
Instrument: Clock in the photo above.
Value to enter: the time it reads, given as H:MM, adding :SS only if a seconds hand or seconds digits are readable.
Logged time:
3:37:25
